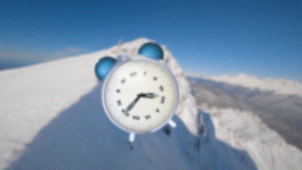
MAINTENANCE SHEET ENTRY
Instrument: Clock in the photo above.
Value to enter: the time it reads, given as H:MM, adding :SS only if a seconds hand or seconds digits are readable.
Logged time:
3:40
